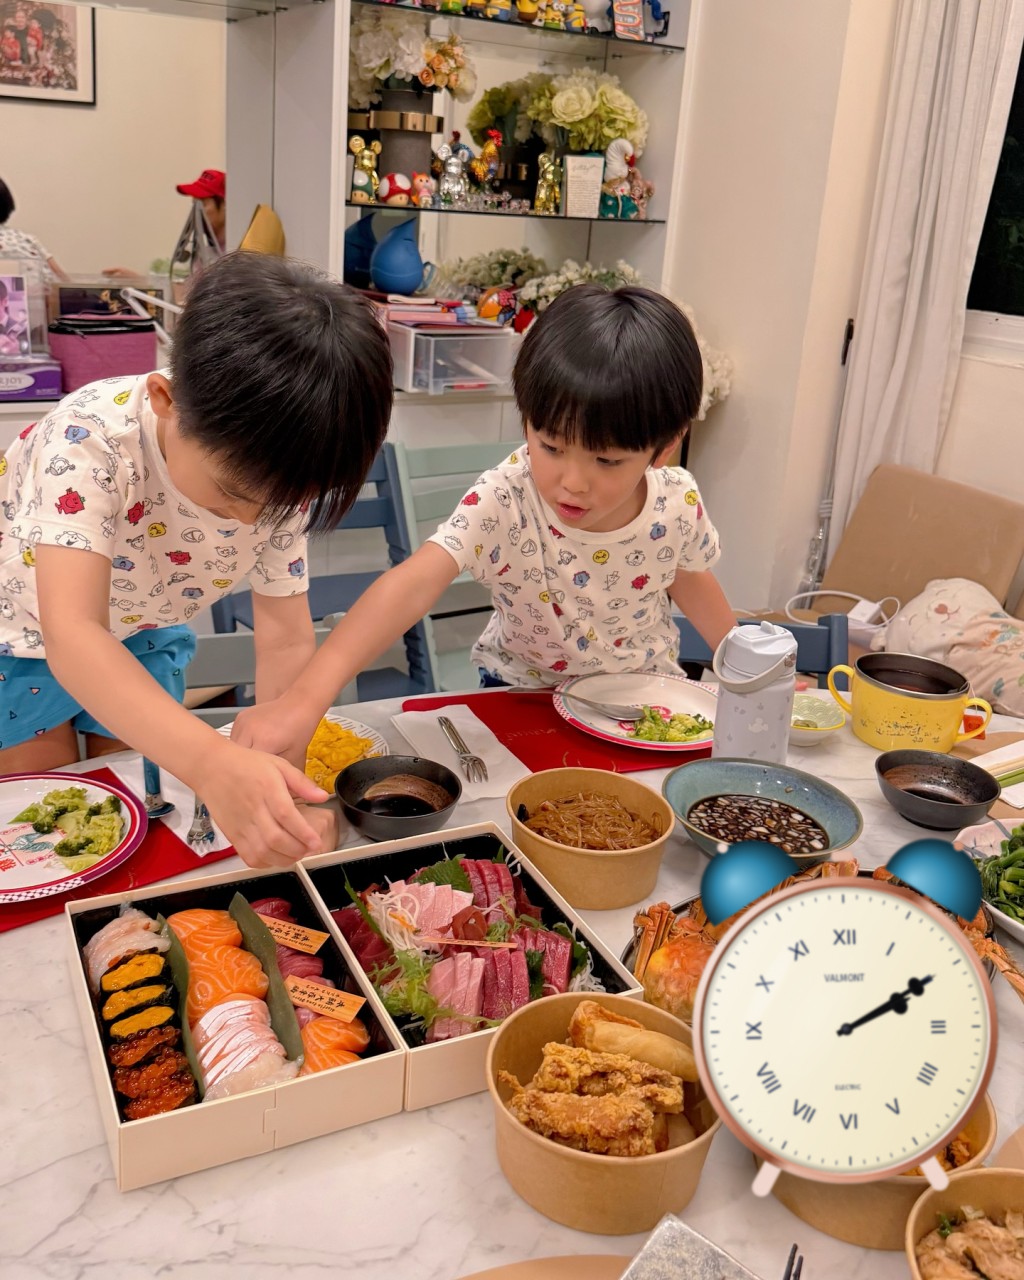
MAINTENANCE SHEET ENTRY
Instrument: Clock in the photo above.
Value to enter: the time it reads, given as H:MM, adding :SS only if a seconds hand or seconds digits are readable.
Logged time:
2:10
